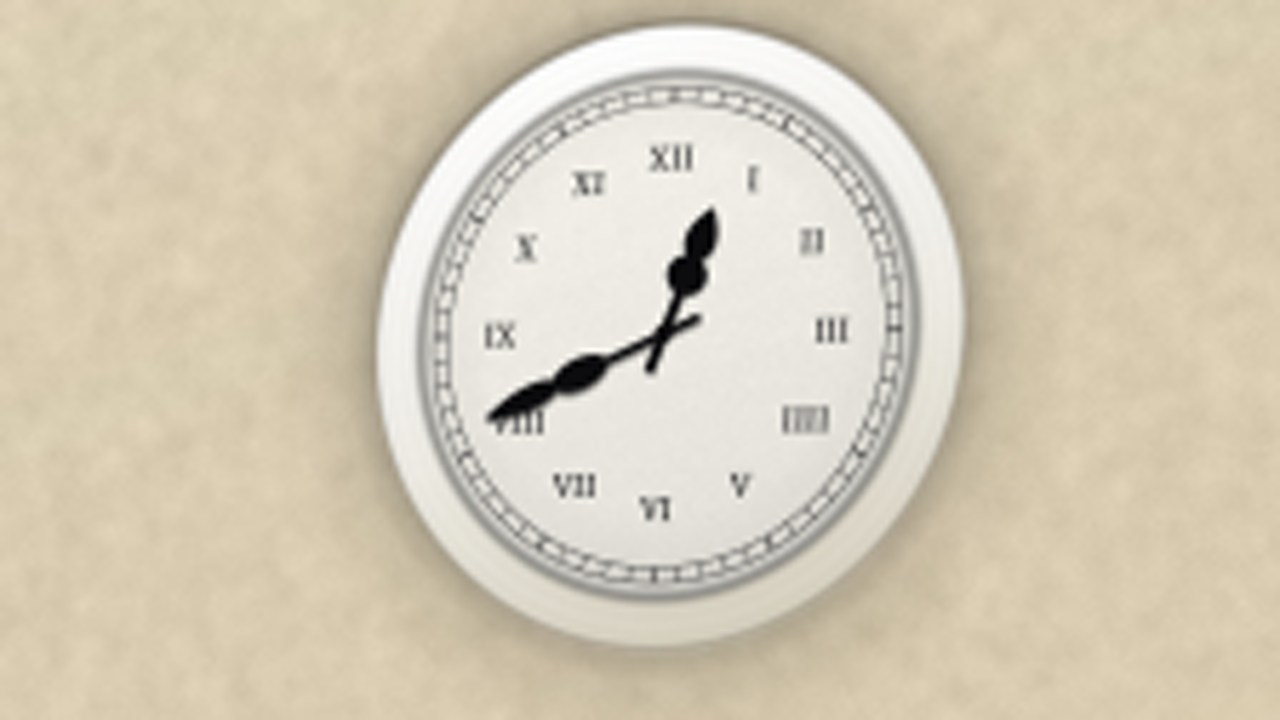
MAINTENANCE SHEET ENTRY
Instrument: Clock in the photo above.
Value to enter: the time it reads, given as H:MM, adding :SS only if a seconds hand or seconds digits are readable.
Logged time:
12:41
